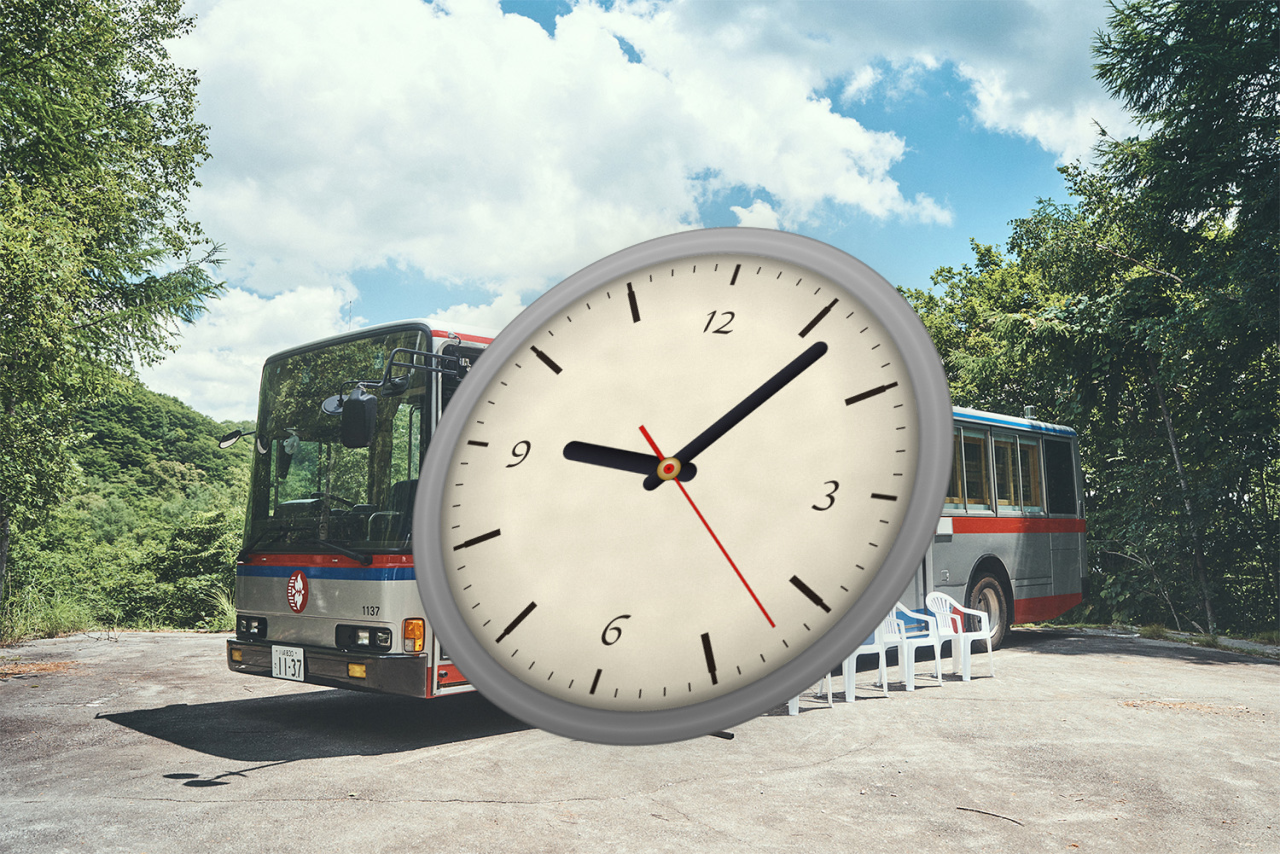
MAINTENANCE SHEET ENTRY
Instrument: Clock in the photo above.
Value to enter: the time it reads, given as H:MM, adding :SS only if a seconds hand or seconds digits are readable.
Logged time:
9:06:22
